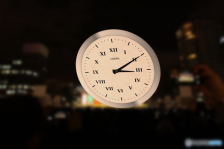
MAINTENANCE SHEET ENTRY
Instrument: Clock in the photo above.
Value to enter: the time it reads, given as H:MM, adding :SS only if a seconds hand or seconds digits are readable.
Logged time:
3:10
